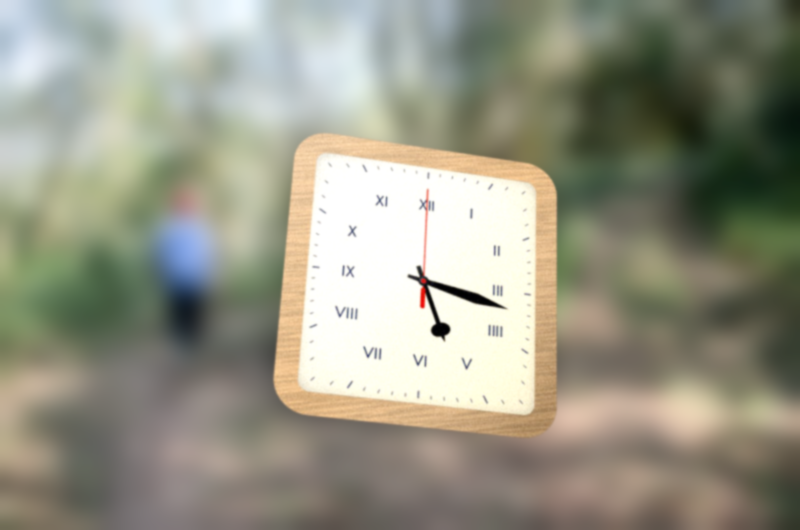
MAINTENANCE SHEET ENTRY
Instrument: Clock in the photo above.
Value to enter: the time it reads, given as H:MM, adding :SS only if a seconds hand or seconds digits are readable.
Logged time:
5:17:00
